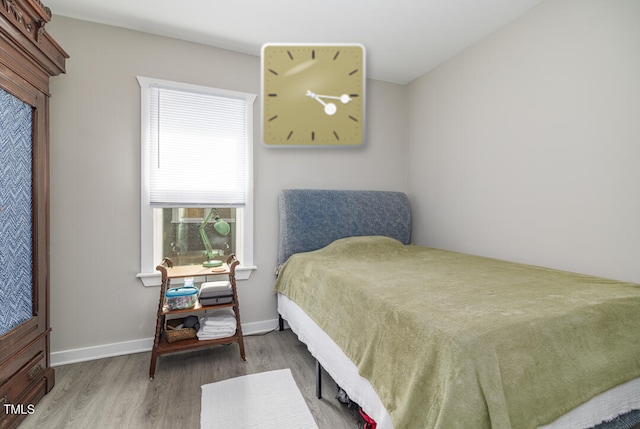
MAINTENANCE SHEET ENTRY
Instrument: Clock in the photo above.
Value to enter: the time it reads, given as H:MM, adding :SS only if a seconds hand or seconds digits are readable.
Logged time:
4:16
